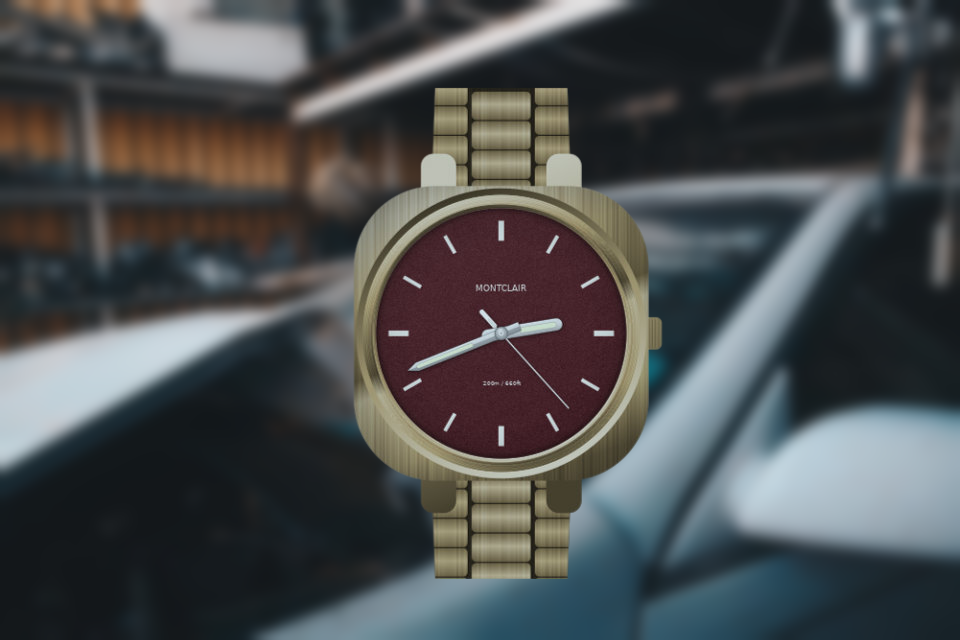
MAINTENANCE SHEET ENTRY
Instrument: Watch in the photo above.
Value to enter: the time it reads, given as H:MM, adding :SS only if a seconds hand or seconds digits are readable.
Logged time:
2:41:23
